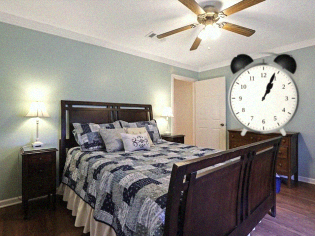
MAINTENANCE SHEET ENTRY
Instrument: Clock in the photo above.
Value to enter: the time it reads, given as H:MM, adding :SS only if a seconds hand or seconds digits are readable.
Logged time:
1:04
